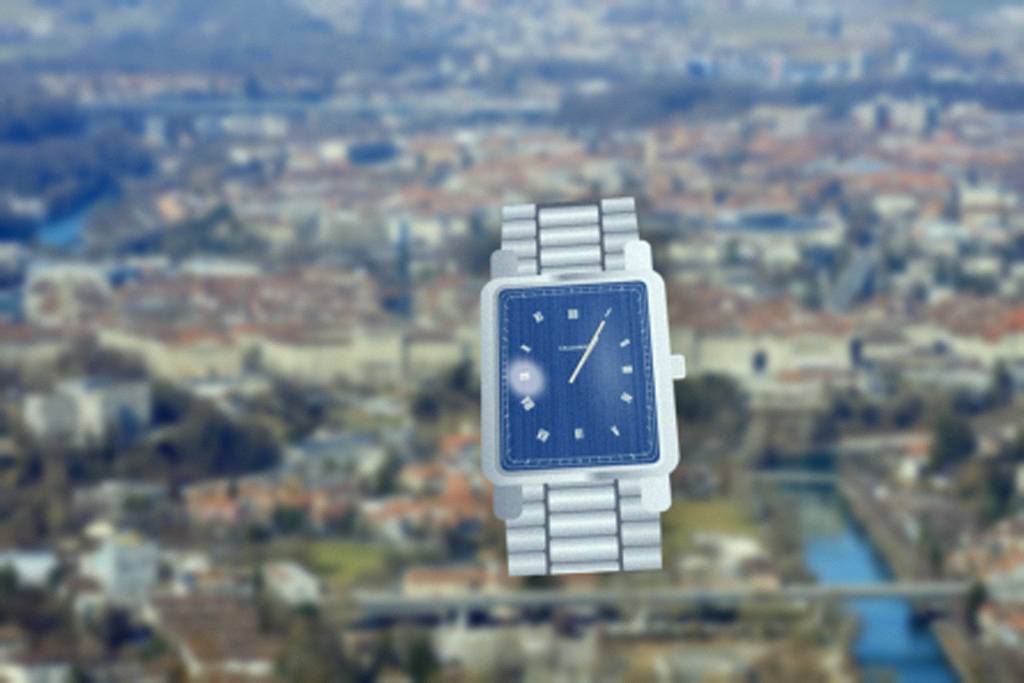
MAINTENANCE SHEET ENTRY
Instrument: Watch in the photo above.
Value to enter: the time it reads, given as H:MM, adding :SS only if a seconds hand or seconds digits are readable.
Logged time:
1:05
